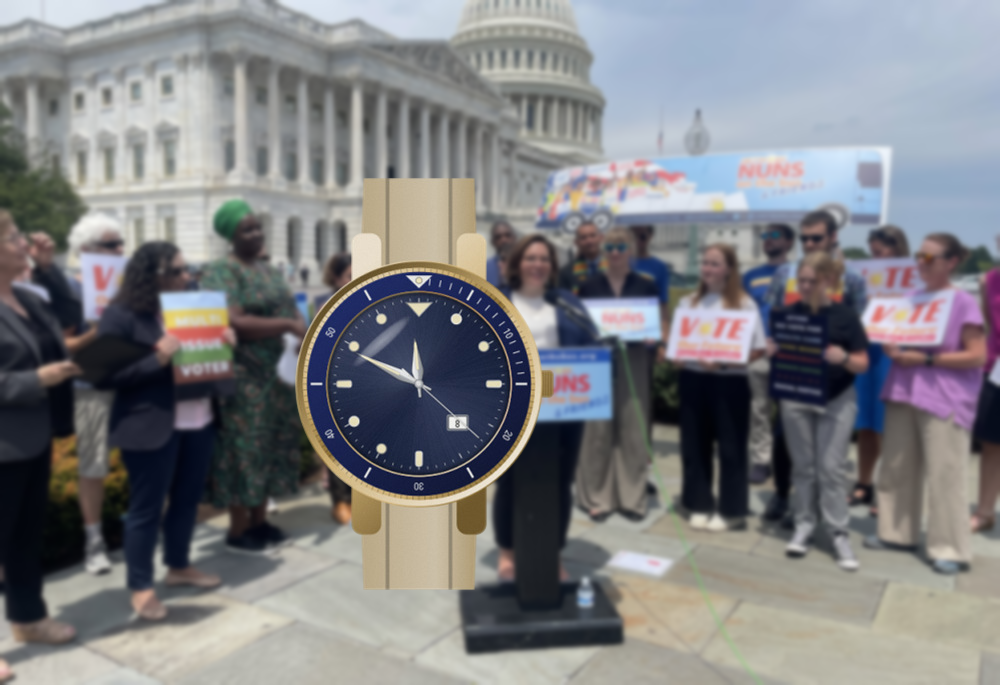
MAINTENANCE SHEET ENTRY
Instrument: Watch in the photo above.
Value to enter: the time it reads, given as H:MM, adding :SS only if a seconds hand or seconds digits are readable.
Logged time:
11:49:22
